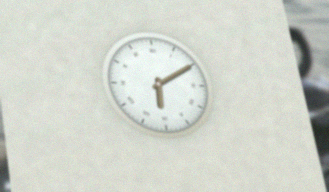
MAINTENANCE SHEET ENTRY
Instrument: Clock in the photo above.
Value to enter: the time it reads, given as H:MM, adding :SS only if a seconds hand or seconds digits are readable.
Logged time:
6:10
